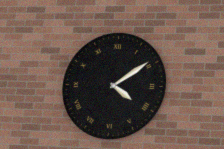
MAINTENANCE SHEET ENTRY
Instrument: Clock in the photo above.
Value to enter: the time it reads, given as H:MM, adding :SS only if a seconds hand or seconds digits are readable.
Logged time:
4:09
